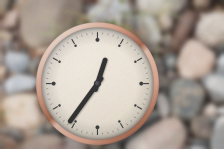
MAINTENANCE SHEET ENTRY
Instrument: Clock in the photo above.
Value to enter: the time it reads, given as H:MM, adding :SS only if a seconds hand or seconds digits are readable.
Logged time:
12:36
